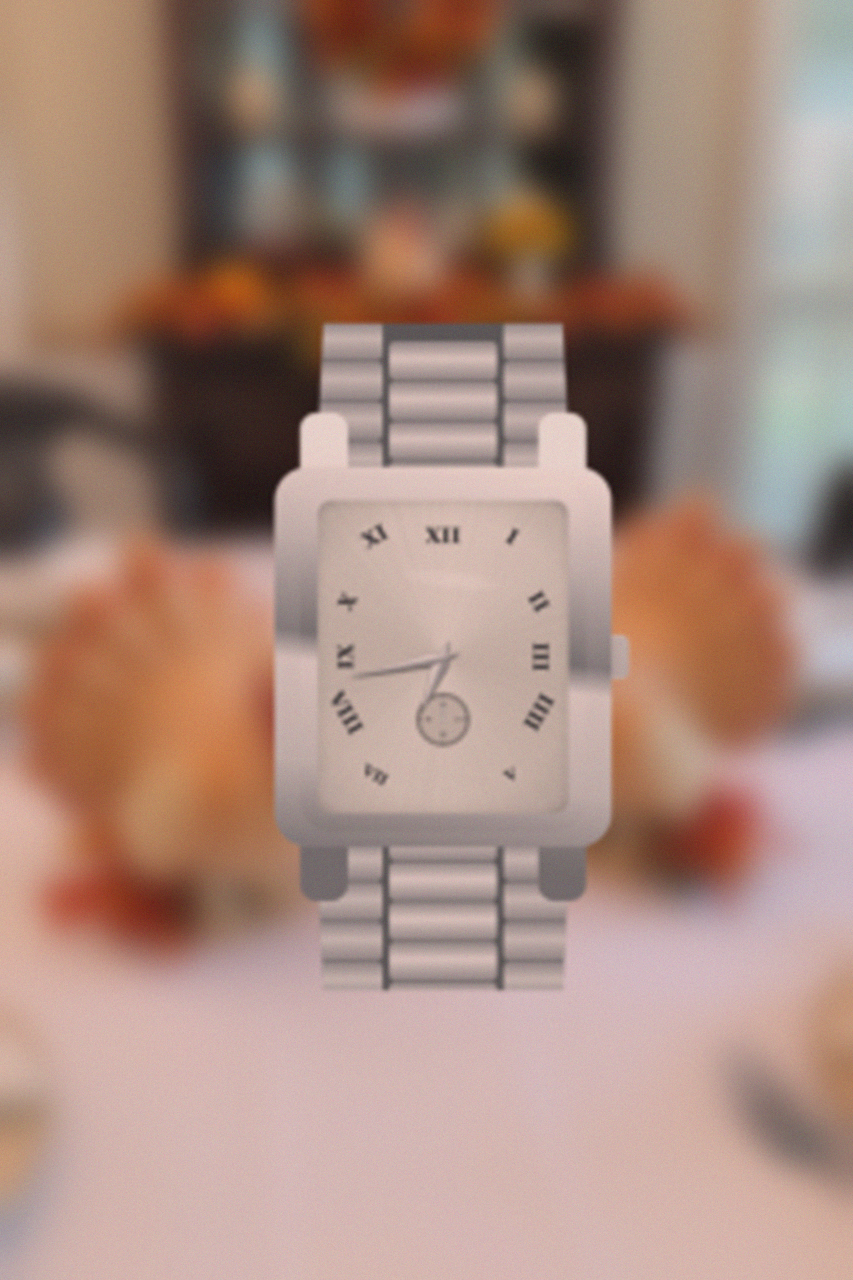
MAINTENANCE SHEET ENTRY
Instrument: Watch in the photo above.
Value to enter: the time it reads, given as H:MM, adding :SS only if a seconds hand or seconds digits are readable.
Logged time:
6:43
